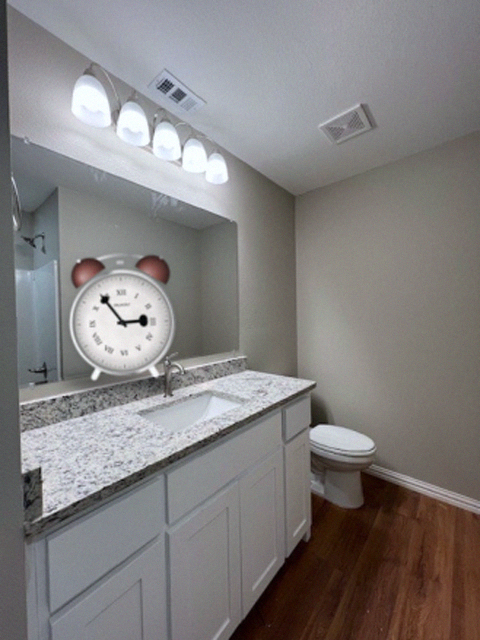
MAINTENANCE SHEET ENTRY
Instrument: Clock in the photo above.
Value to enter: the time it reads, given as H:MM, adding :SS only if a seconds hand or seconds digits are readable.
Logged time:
2:54
